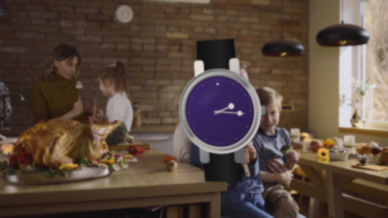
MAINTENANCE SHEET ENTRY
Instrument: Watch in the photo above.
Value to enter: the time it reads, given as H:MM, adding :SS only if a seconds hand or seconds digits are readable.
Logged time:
2:16
